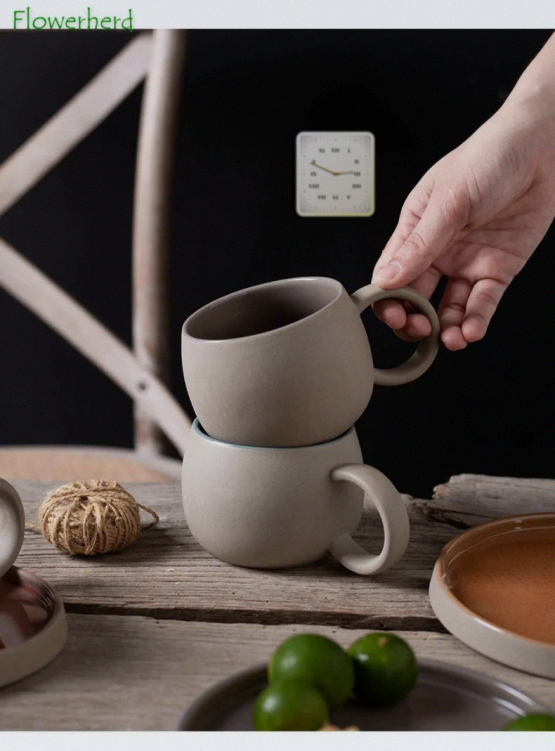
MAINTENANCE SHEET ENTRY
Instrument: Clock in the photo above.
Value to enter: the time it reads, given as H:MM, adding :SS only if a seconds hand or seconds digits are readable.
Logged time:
2:49
